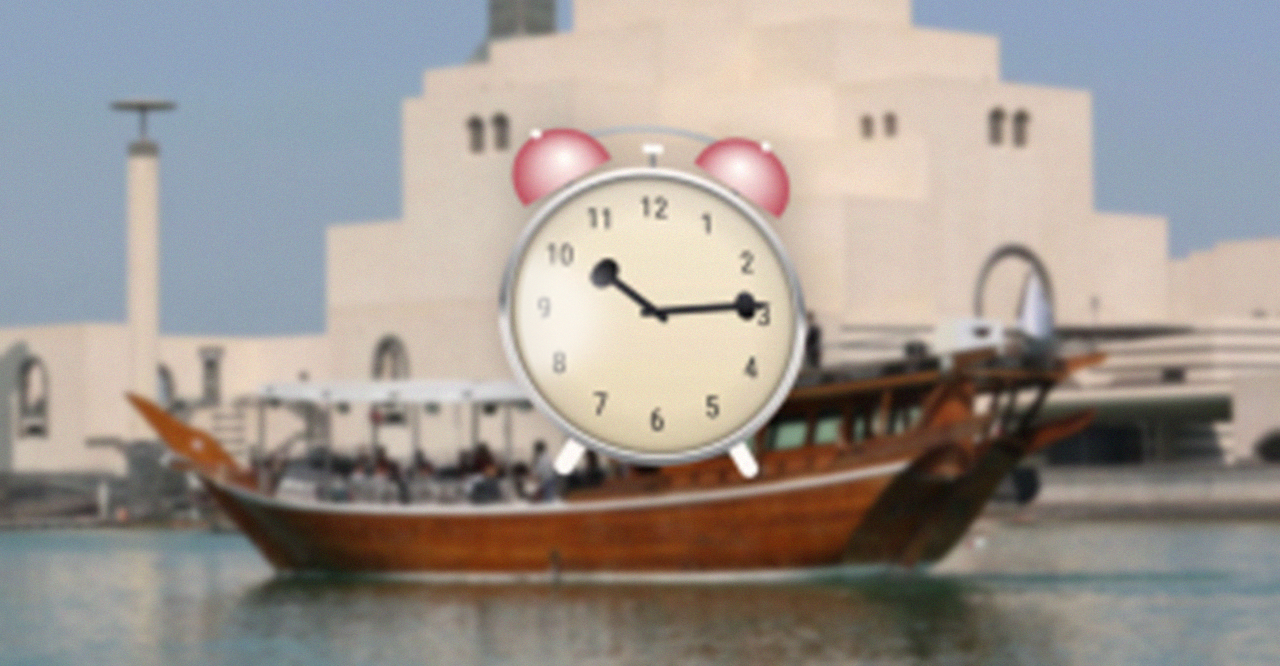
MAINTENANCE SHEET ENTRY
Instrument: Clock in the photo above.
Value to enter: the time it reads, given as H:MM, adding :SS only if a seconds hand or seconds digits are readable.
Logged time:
10:14
